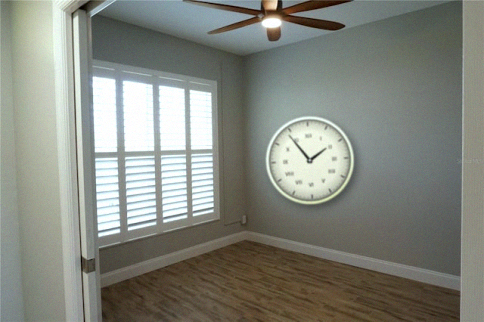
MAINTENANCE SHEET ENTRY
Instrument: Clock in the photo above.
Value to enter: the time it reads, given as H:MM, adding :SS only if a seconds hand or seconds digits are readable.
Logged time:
1:54
